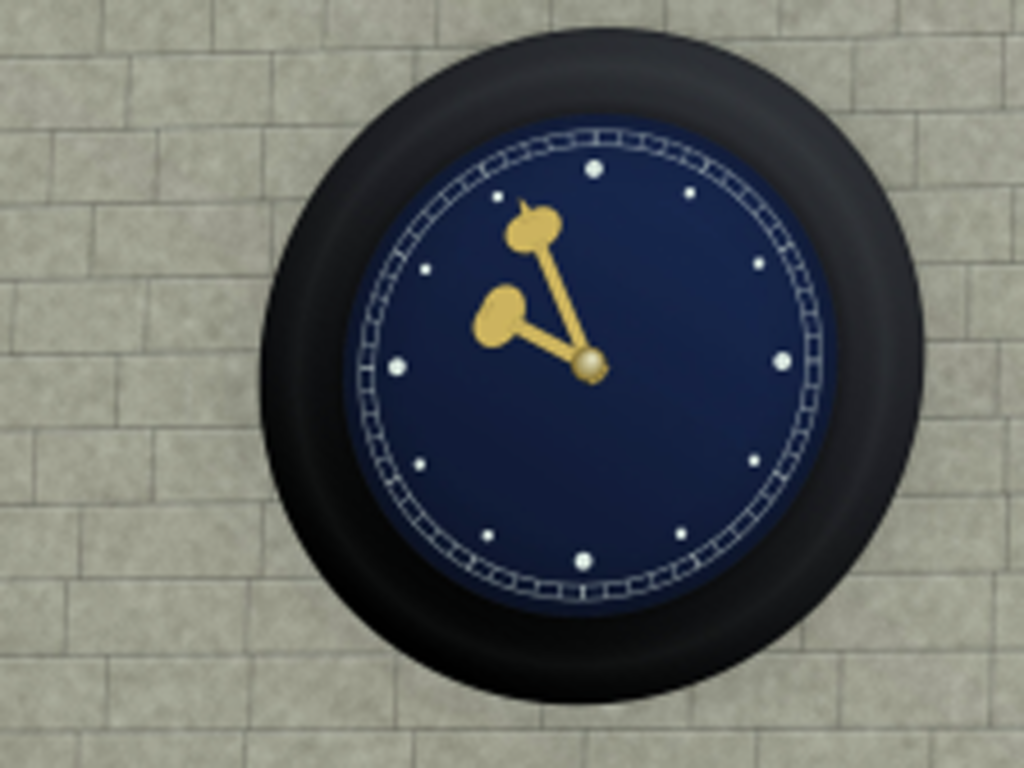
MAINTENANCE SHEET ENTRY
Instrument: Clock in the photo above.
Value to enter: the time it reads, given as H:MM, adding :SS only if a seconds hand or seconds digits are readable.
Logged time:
9:56
